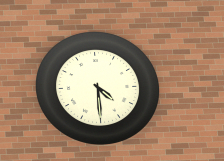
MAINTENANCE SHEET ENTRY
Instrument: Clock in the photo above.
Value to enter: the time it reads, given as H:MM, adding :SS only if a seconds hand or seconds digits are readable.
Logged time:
4:30
